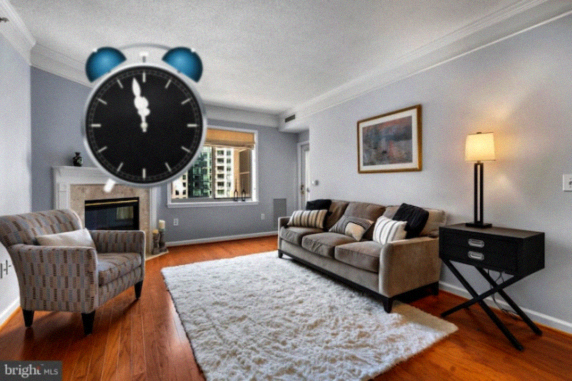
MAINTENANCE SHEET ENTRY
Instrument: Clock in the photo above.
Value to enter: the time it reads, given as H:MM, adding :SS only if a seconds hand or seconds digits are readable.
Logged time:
11:58
